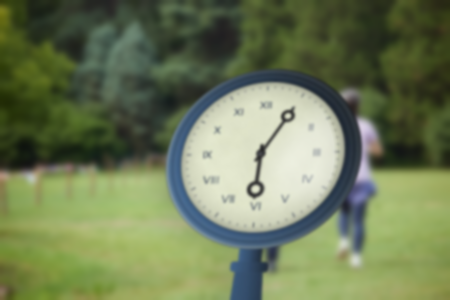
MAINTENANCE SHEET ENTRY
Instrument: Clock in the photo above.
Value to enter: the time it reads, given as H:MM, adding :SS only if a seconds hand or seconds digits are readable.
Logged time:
6:05
